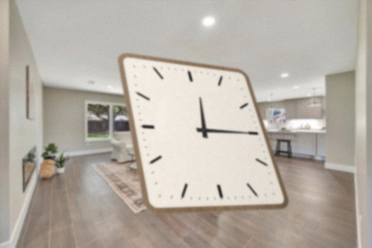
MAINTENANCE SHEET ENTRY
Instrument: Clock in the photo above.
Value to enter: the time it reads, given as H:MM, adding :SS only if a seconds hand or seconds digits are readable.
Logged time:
12:15
